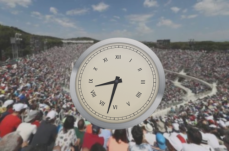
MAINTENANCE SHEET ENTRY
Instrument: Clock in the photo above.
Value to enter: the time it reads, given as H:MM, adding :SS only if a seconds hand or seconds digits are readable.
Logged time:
8:32
